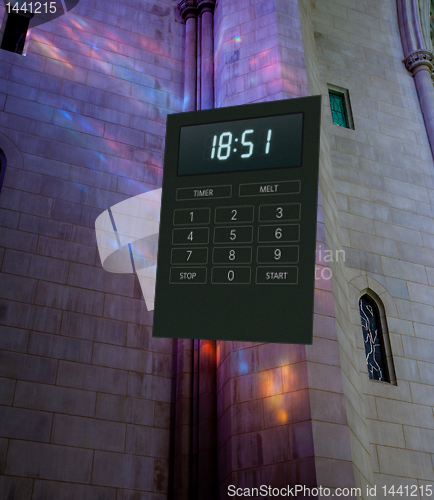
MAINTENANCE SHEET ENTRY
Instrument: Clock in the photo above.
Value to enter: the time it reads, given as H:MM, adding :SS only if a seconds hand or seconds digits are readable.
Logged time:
18:51
